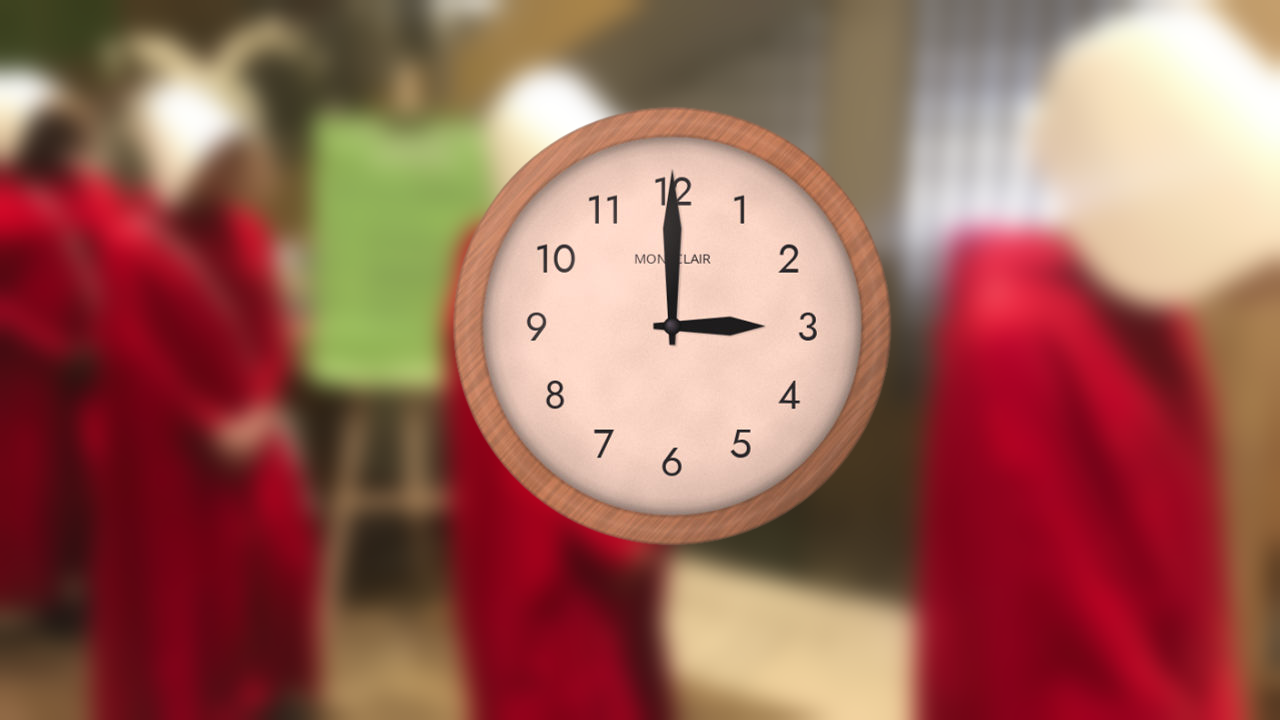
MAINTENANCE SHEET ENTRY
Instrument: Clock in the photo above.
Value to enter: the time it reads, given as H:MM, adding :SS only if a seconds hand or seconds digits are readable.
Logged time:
3:00
